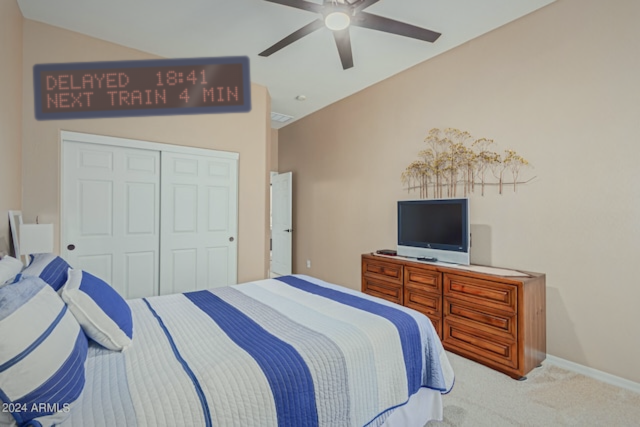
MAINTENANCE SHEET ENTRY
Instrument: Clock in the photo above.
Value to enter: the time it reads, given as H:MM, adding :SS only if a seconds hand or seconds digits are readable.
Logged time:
18:41
